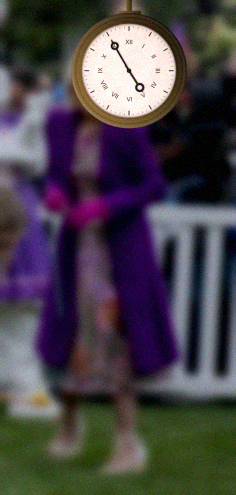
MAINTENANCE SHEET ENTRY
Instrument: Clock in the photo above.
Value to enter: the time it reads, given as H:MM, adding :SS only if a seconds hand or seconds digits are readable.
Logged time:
4:55
